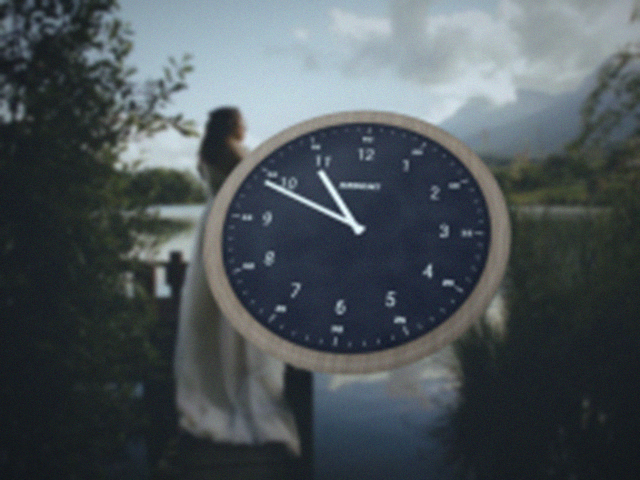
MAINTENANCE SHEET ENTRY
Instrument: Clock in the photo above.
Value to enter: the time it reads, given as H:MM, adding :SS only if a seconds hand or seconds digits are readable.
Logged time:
10:49
